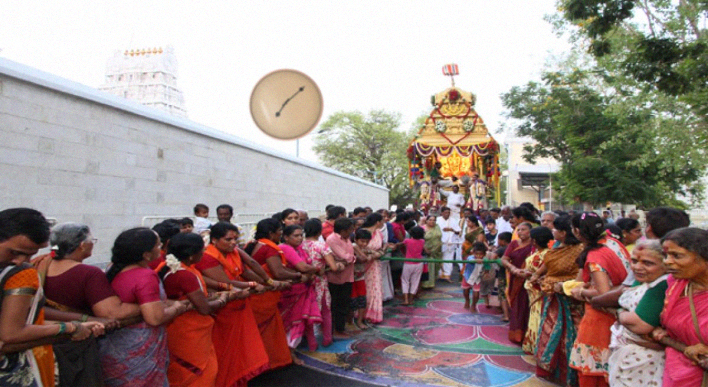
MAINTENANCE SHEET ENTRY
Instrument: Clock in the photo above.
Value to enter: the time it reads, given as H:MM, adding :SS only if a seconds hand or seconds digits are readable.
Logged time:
7:08
